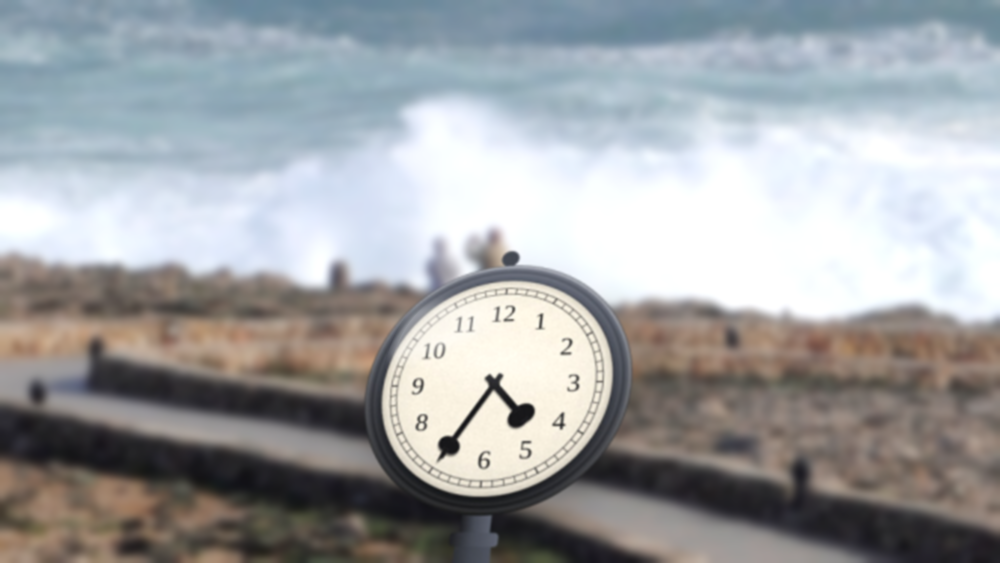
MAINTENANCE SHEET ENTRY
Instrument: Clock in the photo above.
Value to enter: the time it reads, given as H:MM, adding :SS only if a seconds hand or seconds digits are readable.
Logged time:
4:35
